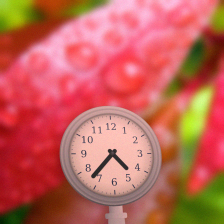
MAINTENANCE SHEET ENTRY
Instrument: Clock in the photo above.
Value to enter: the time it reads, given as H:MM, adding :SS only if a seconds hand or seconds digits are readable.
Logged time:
4:37
